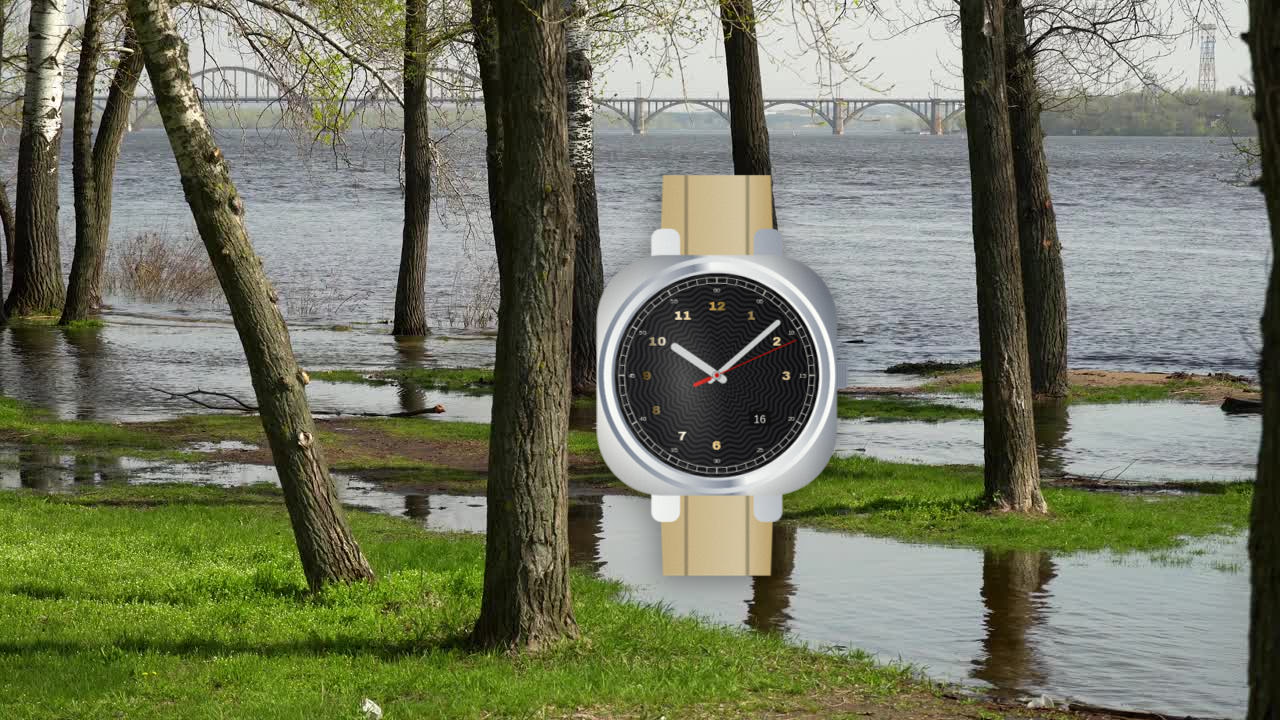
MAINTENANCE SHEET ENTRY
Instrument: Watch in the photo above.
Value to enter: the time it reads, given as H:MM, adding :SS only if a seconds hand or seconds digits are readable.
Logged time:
10:08:11
